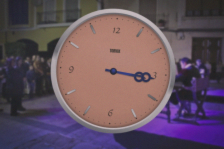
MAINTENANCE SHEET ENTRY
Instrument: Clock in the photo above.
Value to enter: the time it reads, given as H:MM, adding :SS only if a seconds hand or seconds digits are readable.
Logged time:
3:16
